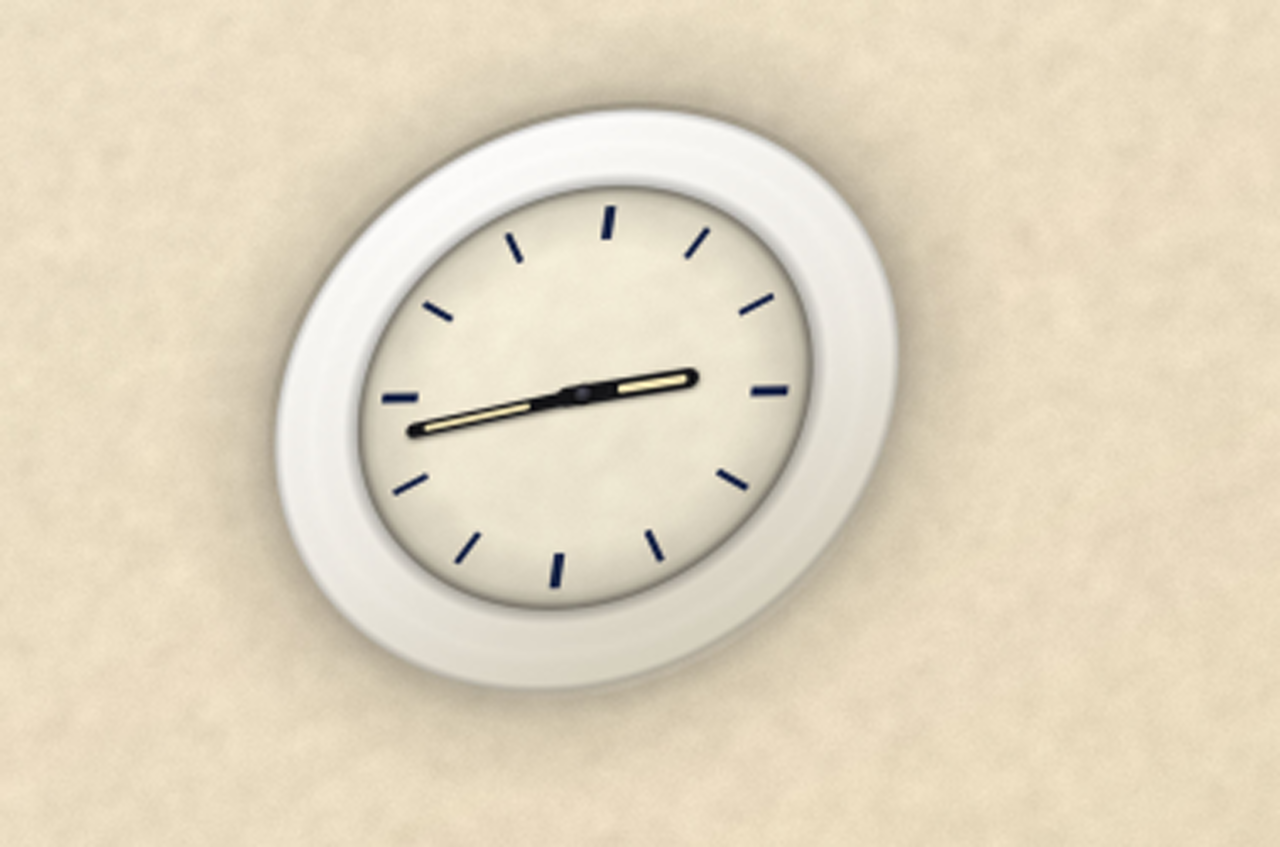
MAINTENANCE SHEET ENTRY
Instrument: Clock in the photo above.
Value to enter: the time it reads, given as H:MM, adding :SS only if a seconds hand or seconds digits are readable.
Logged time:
2:43
